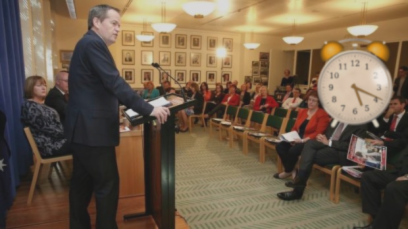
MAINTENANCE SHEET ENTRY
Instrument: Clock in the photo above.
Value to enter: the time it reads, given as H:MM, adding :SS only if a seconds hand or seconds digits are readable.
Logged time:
5:19
